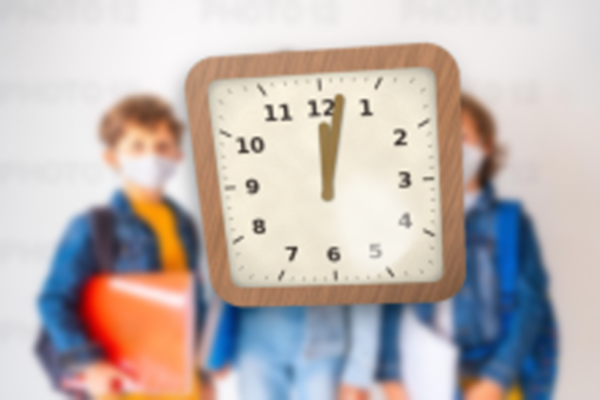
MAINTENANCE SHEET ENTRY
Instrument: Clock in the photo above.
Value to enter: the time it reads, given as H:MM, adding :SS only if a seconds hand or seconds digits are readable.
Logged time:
12:02
